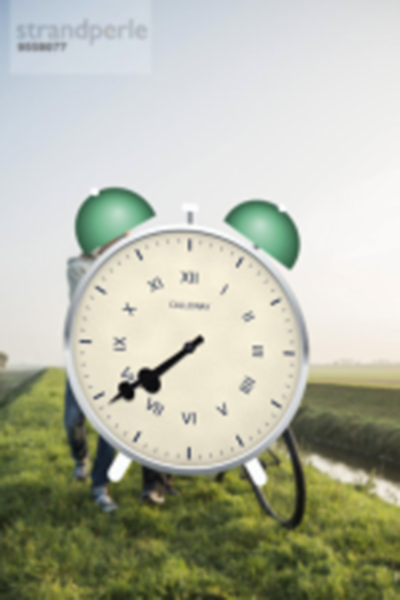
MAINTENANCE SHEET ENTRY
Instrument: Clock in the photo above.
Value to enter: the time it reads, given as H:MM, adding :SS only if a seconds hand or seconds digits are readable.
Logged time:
7:39
